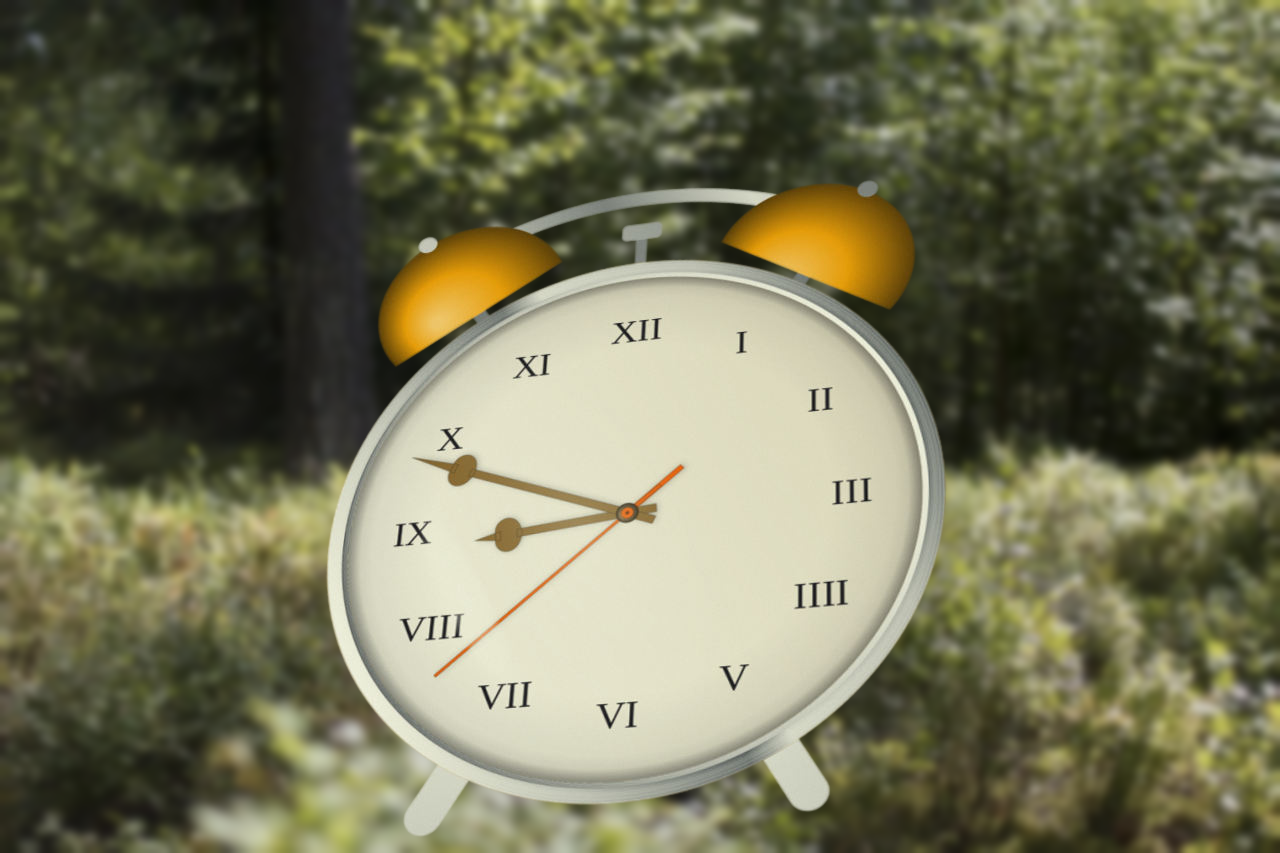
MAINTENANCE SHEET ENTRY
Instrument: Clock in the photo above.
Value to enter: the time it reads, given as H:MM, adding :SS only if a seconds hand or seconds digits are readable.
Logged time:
8:48:38
